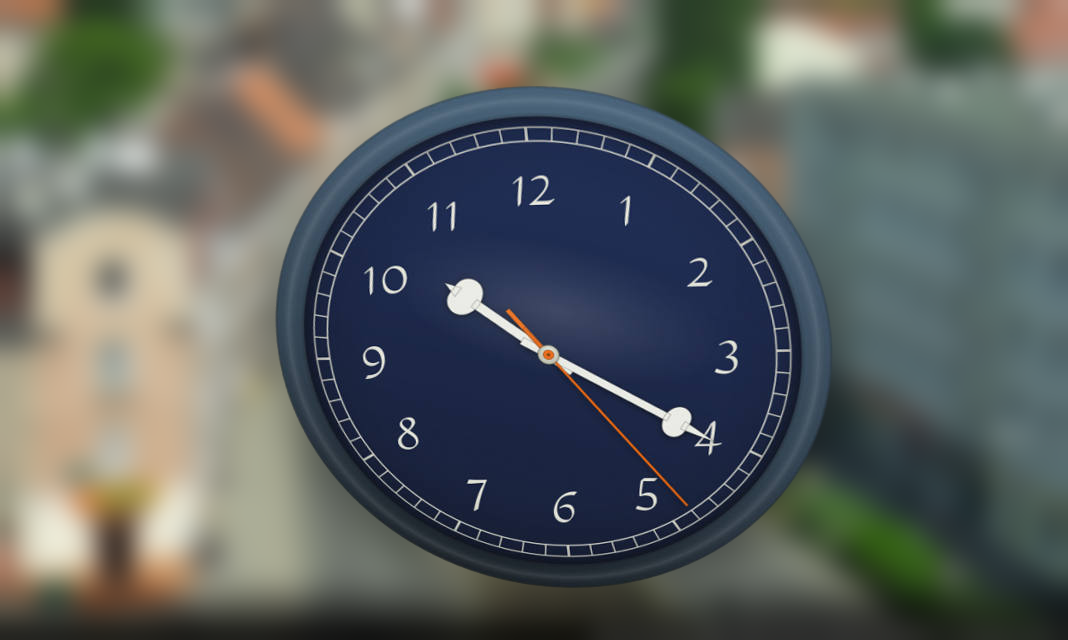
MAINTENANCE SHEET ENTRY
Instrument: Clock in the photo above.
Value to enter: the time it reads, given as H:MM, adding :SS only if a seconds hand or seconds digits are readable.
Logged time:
10:20:24
